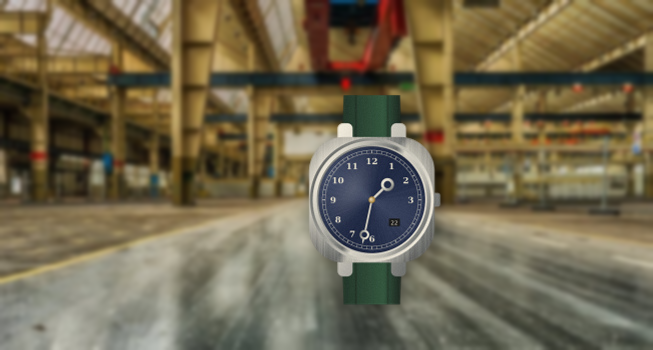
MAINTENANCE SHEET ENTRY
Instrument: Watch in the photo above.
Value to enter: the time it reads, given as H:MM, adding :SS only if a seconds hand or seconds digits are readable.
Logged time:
1:32
